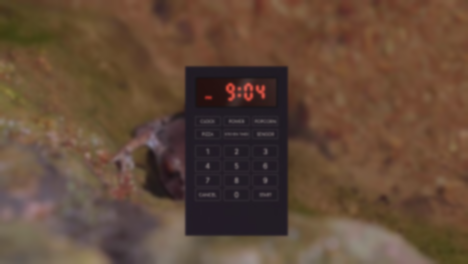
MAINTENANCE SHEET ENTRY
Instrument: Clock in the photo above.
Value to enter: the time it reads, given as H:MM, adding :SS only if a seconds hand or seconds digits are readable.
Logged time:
9:04
